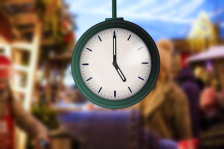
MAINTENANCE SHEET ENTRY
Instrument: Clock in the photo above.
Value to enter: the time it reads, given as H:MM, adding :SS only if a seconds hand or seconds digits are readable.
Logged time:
5:00
